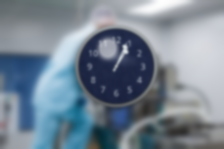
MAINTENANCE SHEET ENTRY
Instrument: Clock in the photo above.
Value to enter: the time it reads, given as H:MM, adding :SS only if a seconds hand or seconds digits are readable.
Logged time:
1:04
